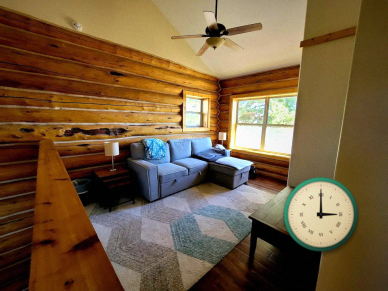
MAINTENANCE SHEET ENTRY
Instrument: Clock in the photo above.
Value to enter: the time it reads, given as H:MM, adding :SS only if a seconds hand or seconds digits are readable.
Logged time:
3:00
